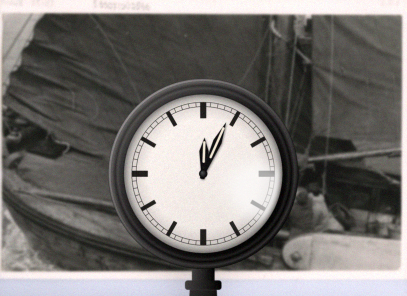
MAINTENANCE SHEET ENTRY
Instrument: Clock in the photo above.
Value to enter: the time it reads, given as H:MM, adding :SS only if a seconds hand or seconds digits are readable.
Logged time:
12:04
